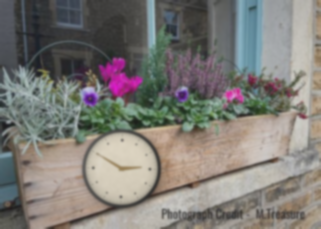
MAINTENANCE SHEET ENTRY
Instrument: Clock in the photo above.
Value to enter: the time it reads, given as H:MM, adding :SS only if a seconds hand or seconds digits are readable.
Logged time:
2:50
